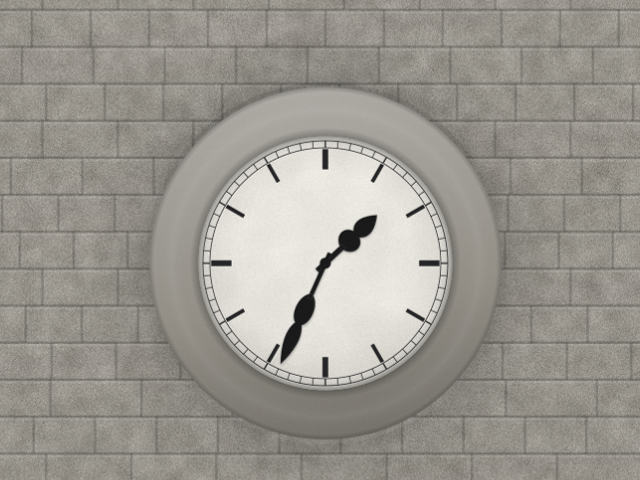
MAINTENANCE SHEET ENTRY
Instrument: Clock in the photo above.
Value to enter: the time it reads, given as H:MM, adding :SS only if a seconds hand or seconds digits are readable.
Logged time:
1:34
